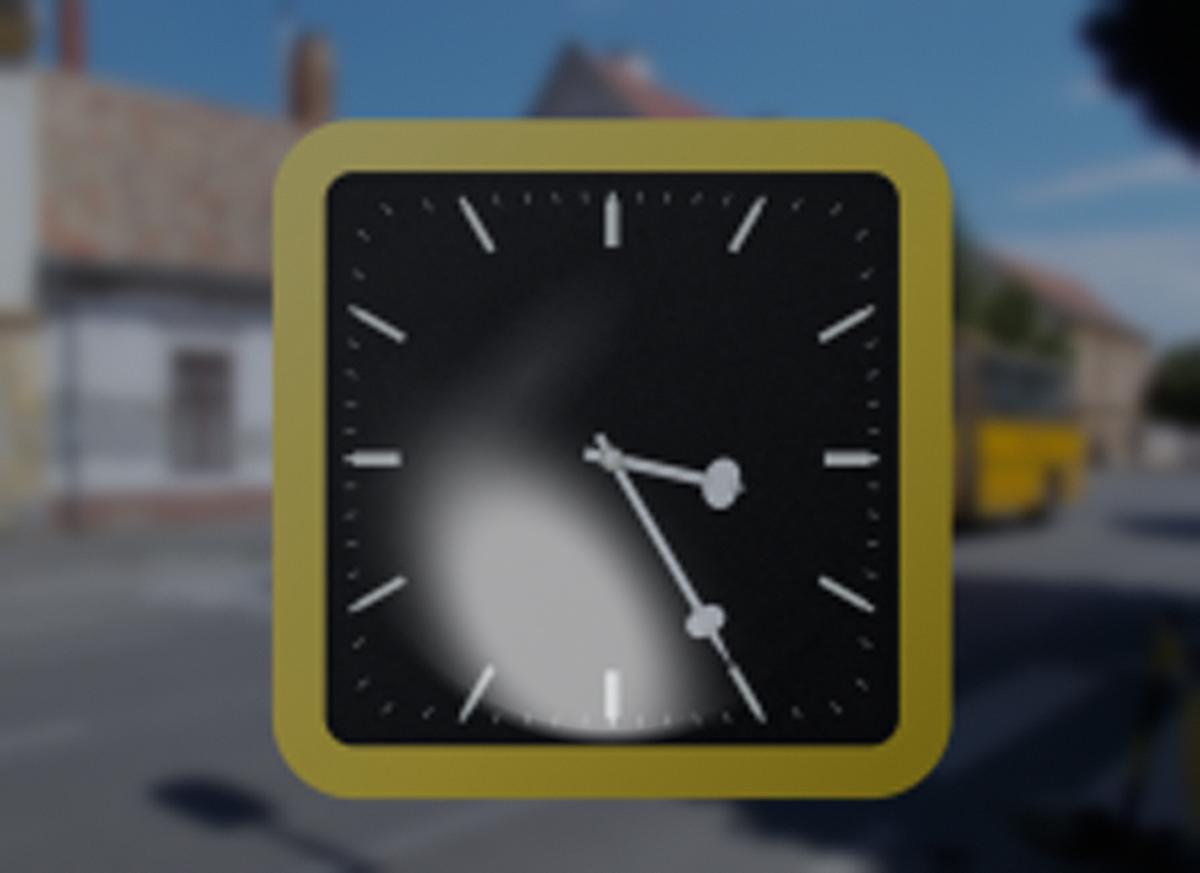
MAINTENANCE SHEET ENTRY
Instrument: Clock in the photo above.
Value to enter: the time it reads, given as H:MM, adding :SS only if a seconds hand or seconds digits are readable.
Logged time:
3:25
